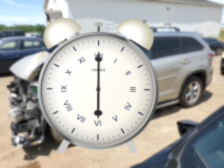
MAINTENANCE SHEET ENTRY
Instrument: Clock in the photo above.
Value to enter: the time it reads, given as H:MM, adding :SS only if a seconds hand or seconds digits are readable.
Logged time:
6:00
